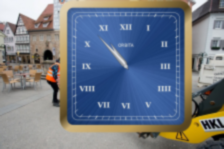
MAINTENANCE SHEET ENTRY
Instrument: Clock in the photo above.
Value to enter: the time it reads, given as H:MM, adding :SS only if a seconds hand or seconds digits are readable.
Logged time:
10:53
